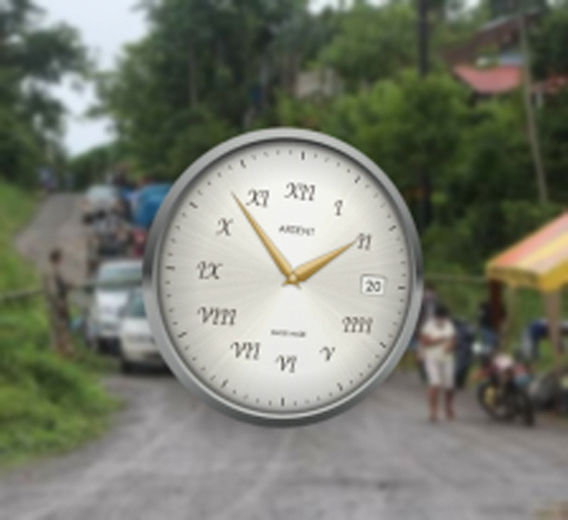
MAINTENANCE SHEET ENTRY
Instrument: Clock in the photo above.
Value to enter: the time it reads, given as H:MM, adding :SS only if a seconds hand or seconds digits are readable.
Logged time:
1:53
